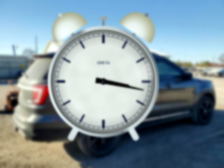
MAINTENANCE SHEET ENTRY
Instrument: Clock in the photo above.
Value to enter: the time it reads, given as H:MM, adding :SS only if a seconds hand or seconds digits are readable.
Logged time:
3:17
